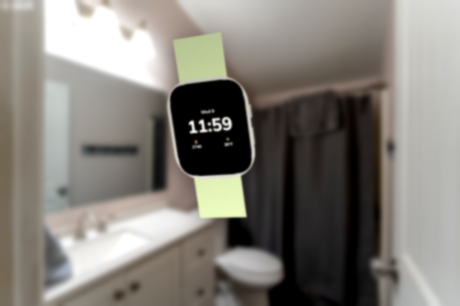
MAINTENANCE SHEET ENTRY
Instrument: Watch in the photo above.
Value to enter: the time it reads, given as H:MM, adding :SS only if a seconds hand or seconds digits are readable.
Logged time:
11:59
